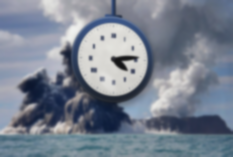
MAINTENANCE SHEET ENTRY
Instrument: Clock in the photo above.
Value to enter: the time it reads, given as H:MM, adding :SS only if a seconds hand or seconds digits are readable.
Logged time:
4:14
